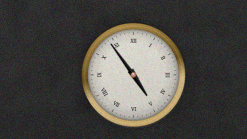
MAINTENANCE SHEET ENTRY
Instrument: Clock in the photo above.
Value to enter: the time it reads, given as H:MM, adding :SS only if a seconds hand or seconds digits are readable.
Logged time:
4:54
